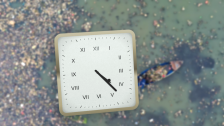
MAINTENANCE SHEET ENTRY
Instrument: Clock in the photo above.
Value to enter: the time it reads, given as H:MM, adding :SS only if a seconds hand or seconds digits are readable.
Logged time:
4:23
